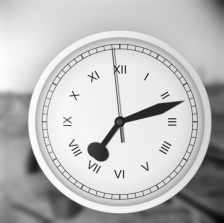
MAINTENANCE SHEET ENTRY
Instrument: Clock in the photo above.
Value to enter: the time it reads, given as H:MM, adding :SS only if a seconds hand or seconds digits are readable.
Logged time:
7:11:59
